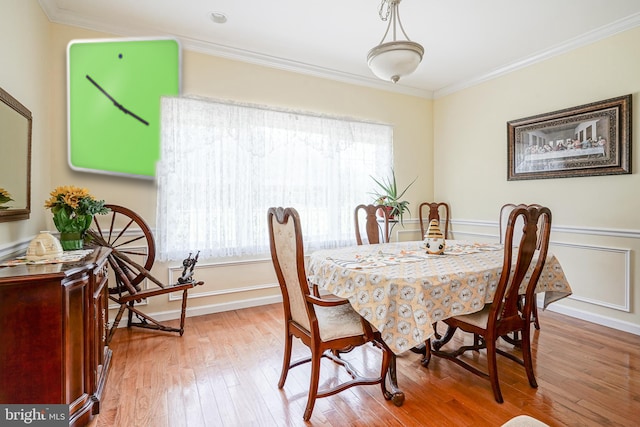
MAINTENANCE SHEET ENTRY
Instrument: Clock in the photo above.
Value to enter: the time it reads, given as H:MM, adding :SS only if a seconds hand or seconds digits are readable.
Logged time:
3:51
